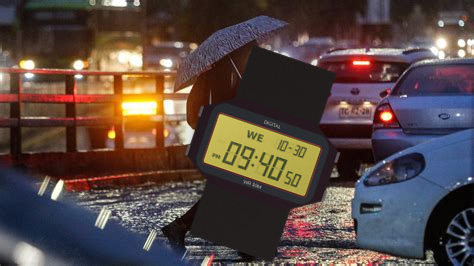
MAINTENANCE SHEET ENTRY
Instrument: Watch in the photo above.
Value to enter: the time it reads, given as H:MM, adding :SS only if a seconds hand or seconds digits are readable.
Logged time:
9:40:50
